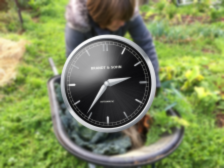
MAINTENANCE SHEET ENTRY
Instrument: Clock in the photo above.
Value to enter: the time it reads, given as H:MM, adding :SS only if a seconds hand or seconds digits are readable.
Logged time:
2:36
